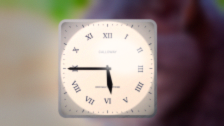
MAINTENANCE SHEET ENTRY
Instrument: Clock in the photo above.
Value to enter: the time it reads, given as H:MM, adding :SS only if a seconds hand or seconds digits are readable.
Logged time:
5:45
